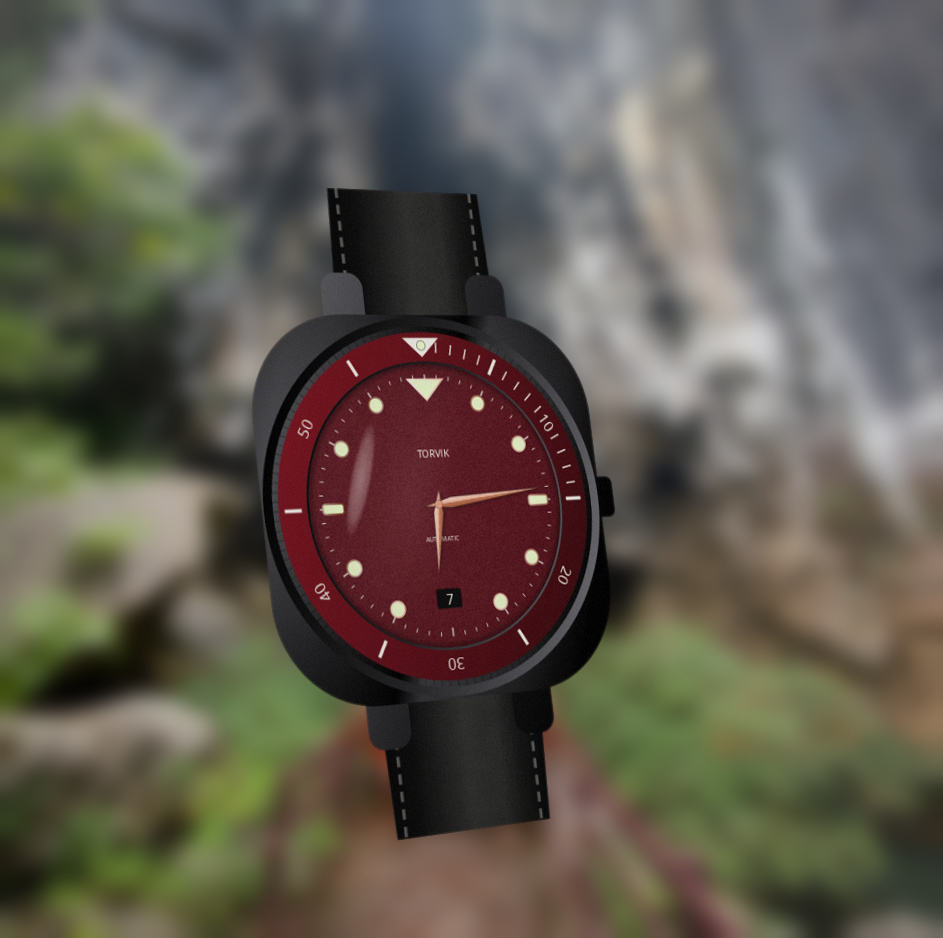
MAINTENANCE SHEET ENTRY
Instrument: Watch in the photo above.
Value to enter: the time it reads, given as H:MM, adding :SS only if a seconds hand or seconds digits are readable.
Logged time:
6:14
